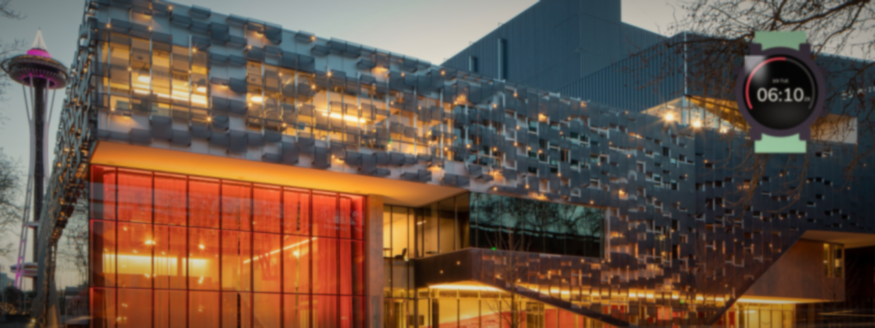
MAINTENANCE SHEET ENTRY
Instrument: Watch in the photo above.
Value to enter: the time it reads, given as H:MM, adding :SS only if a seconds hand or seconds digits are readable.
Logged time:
6:10
